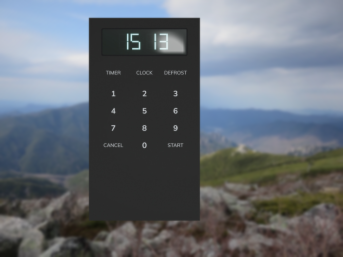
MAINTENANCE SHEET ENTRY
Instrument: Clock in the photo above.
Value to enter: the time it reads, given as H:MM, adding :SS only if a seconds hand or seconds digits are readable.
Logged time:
15:13
